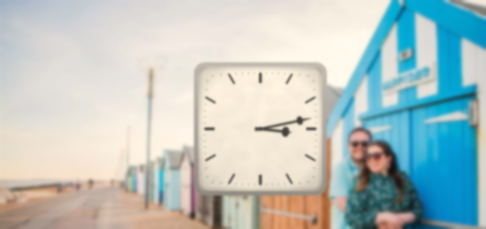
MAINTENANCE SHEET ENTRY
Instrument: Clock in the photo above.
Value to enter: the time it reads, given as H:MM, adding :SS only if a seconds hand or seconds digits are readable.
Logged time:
3:13
